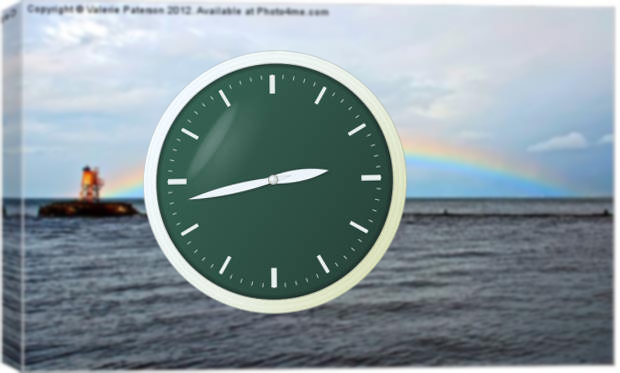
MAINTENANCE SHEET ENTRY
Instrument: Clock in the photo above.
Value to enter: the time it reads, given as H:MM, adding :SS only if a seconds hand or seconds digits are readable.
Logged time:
2:43
